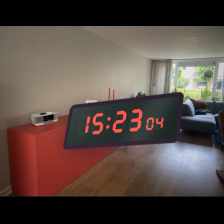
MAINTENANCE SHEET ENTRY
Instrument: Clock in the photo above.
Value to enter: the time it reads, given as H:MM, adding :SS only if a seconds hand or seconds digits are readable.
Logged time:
15:23:04
